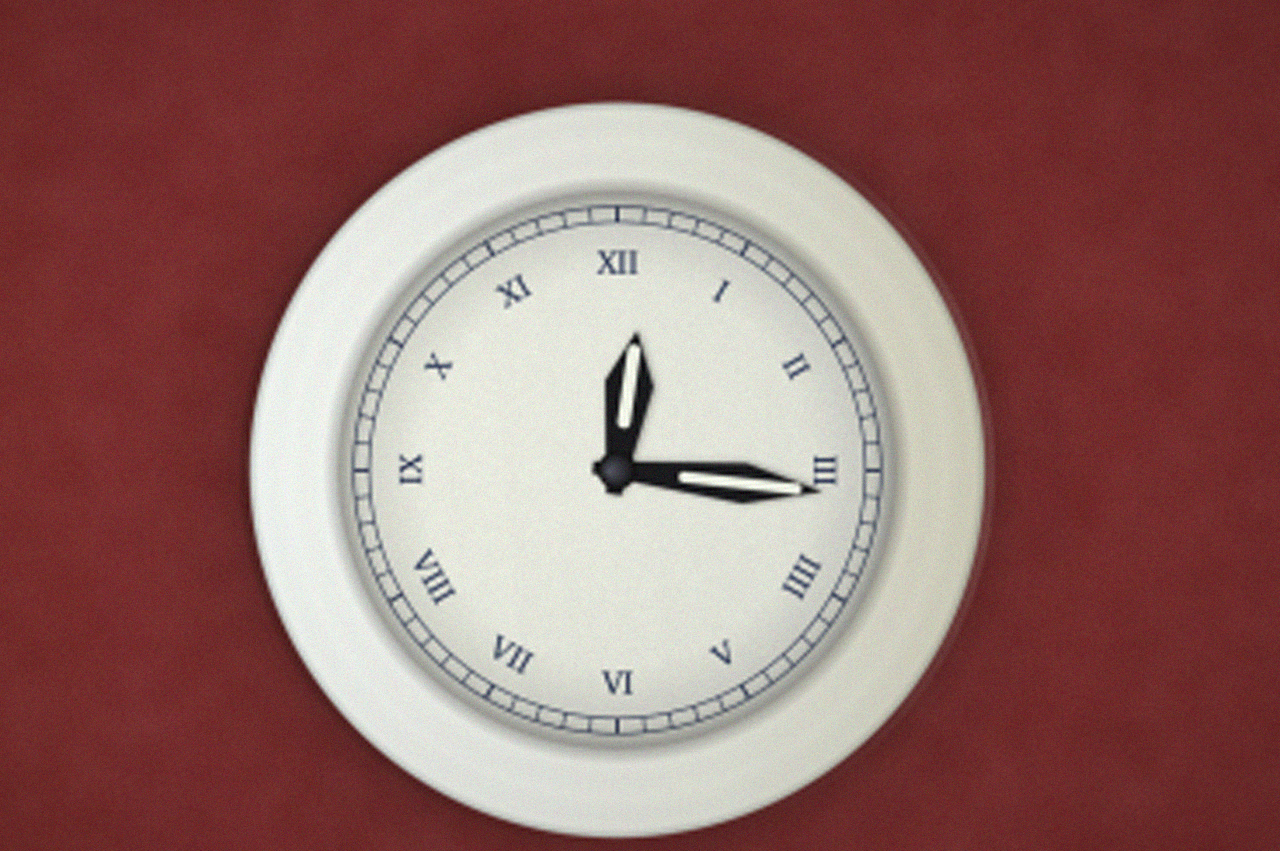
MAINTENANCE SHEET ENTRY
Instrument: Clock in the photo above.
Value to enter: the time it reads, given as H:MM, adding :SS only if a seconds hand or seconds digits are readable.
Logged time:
12:16
